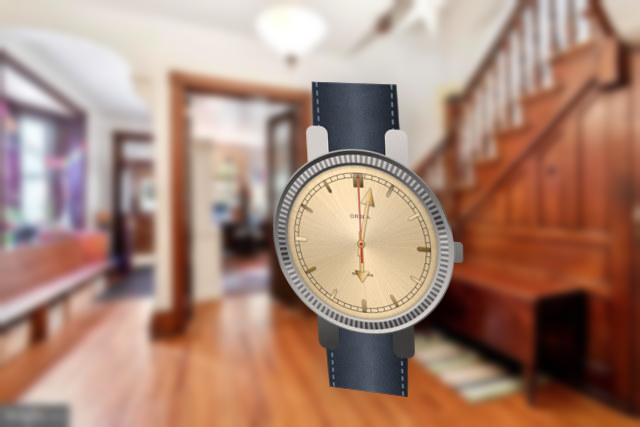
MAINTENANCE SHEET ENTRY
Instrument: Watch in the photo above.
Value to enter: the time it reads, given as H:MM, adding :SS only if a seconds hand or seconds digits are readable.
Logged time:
6:02:00
